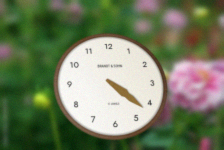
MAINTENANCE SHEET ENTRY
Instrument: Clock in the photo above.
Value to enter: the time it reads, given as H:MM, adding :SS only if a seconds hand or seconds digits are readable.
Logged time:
4:22
